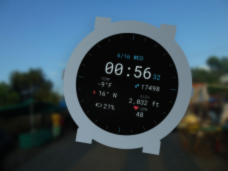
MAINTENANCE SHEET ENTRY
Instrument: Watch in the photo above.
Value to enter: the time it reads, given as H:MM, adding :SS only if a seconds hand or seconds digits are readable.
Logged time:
0:56
